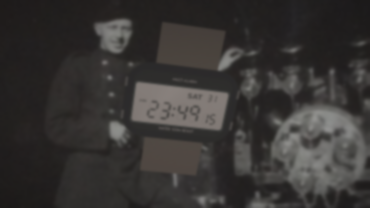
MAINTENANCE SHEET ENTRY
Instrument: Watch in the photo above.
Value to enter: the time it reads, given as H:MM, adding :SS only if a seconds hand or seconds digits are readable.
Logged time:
23:49:15
